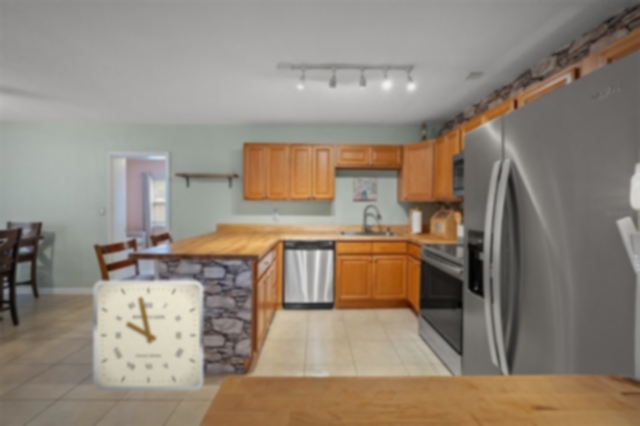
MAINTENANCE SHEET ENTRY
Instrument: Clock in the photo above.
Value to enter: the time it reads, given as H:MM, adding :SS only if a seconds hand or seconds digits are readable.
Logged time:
9:58
